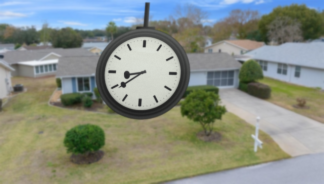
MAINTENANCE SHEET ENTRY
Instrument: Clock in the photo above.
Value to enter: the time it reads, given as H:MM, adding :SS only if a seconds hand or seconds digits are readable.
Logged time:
8:39
